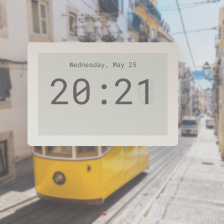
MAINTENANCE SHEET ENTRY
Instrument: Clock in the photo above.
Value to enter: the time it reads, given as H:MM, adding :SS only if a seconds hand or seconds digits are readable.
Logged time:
20:21
